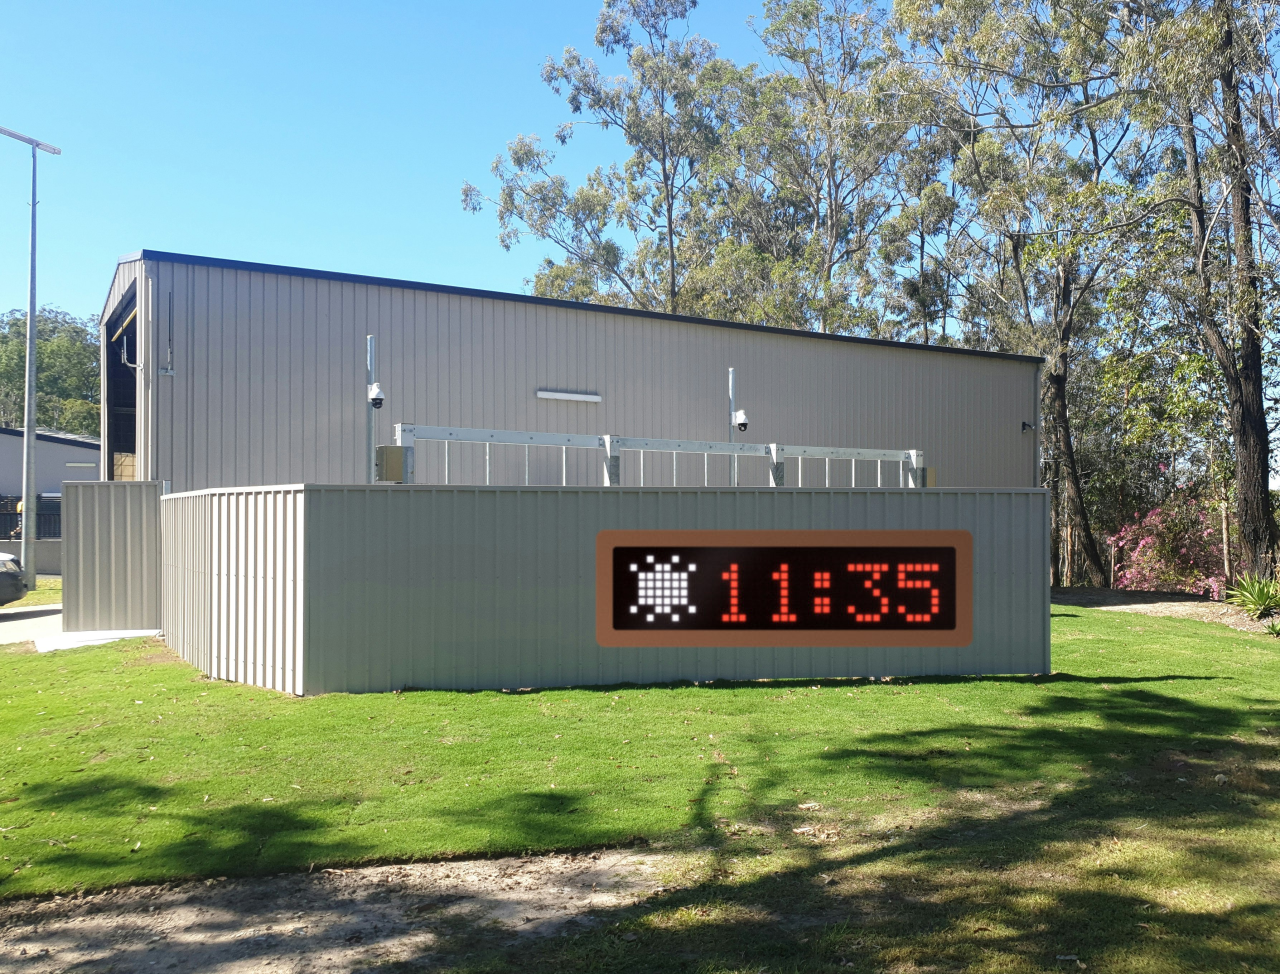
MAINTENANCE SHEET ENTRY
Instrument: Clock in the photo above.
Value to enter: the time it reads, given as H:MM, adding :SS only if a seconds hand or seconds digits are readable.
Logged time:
11:35
